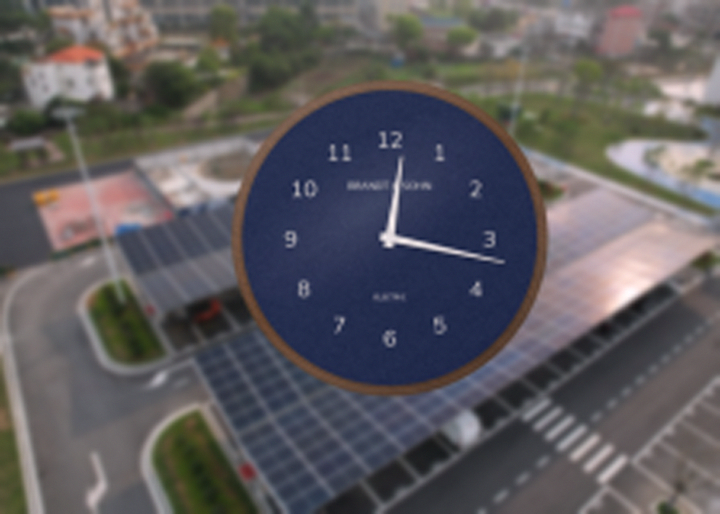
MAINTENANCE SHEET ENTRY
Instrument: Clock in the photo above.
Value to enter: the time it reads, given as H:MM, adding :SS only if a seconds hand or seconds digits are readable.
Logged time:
12:17
